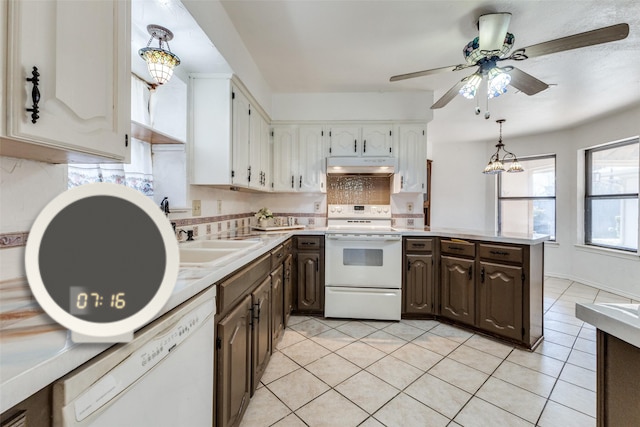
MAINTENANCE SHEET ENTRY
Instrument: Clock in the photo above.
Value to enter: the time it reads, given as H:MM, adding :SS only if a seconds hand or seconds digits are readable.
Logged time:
7:16
